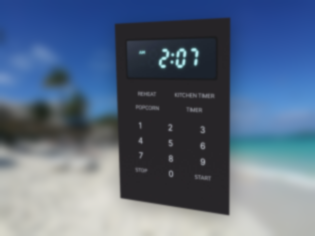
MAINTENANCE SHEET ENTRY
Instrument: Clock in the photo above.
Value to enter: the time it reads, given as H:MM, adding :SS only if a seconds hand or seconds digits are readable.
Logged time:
2:07
